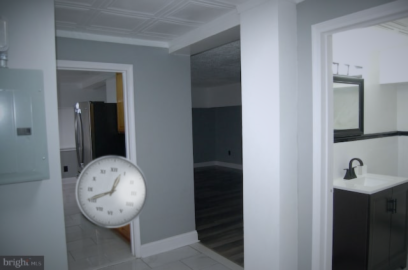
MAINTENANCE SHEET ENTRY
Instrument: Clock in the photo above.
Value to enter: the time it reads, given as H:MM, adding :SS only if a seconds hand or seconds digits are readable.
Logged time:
12:41
